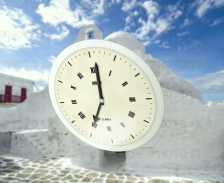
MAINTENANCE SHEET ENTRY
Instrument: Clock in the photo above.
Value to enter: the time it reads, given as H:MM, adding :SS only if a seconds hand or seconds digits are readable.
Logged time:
7:01
